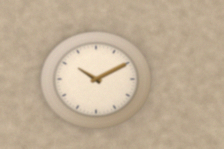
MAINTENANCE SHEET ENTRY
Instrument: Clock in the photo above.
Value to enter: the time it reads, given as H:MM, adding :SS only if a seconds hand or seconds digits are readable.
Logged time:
10:10
